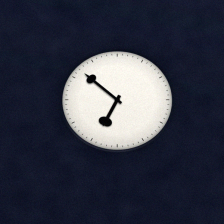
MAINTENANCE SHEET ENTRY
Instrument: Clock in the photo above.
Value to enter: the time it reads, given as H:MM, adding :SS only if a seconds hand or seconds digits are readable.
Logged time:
6:52
